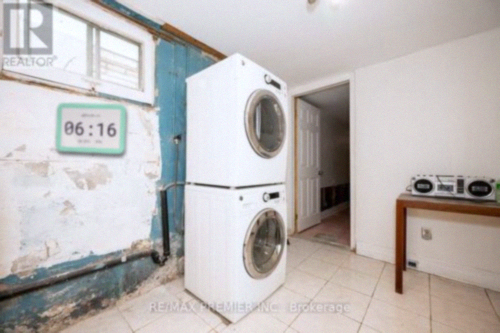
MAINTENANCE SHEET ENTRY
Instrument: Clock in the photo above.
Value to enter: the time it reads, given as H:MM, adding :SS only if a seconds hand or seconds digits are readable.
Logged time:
6:16
